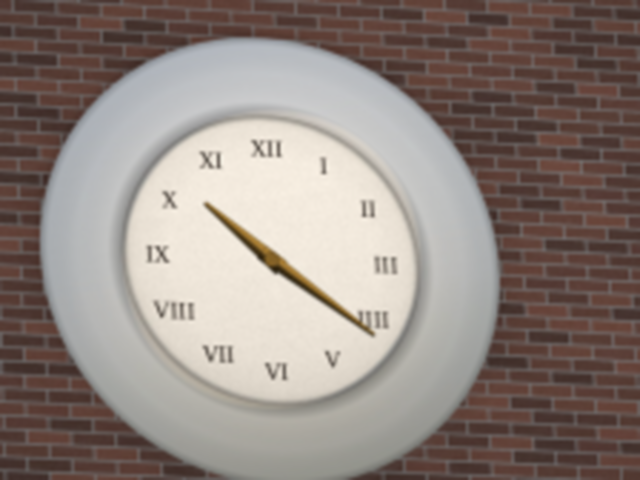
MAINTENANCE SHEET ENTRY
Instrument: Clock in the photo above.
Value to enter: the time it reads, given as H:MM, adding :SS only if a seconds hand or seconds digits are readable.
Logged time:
10:21
